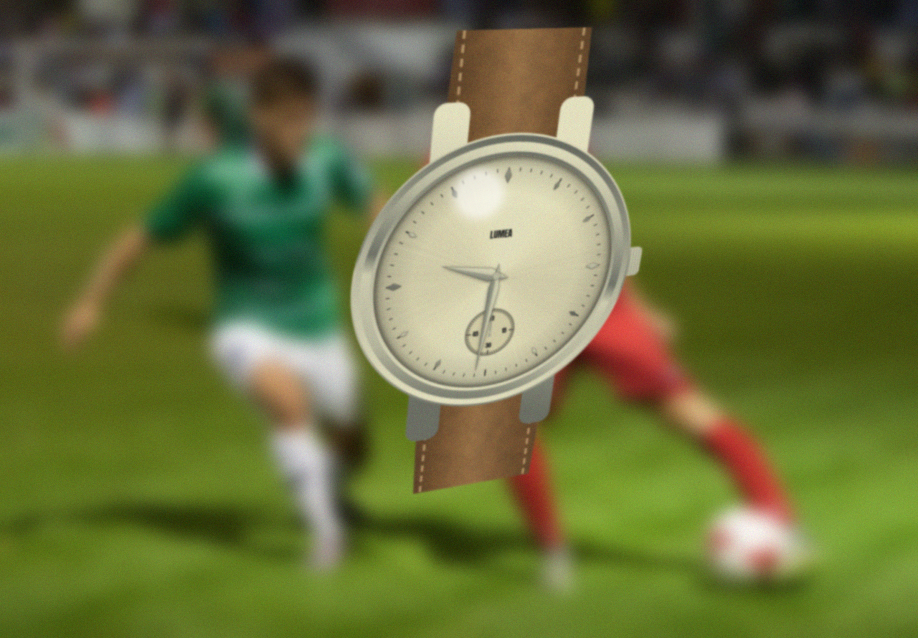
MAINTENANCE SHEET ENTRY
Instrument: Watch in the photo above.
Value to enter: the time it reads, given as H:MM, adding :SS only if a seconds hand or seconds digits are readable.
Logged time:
9:31
